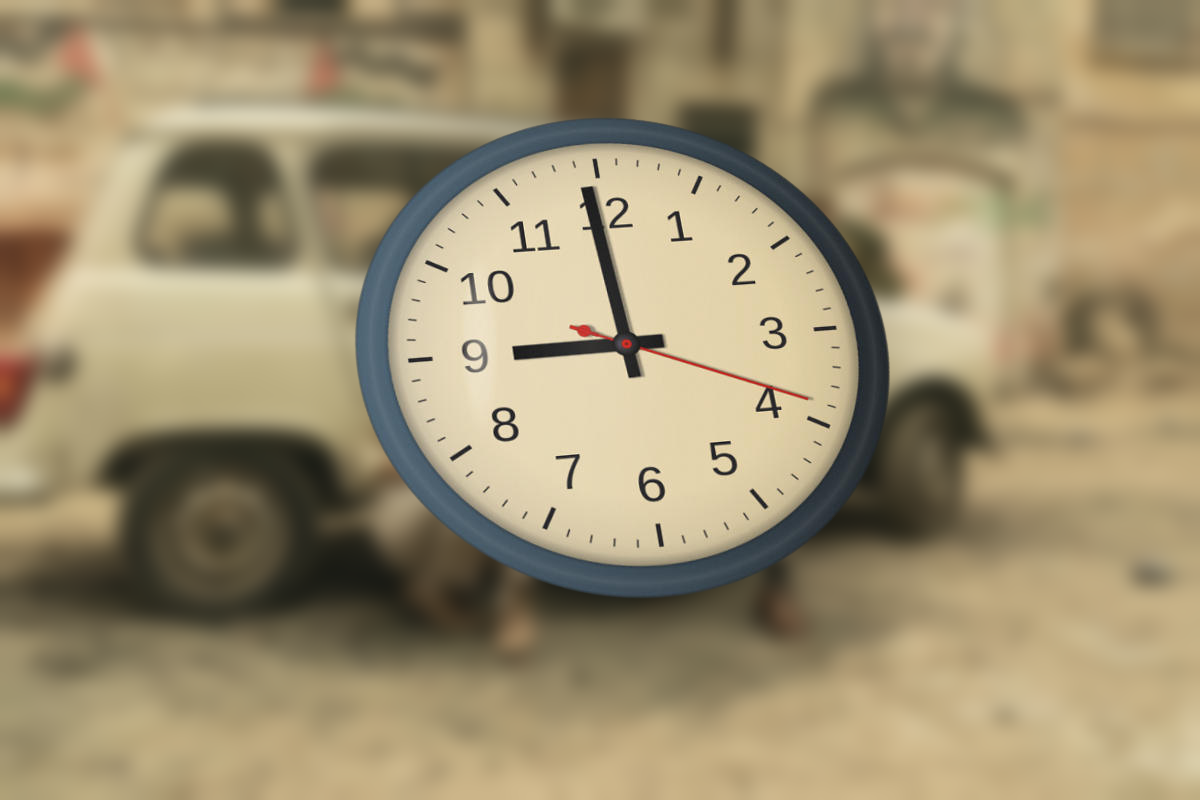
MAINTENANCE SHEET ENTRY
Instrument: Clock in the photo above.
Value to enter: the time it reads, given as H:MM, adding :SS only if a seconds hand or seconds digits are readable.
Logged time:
8:59:19
